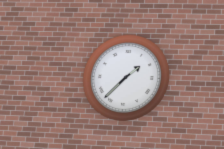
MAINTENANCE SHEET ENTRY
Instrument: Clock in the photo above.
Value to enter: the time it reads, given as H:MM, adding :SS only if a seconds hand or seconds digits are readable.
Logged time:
1:37
